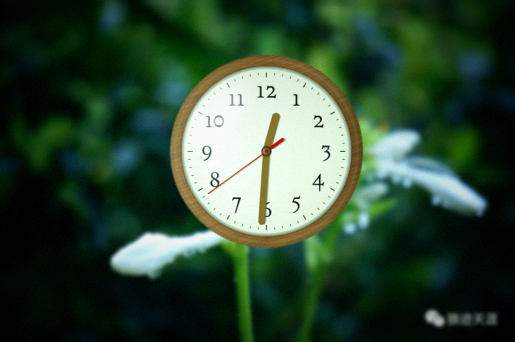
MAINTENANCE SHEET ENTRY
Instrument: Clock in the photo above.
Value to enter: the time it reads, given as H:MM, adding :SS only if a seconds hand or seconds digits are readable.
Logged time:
12:30:39
